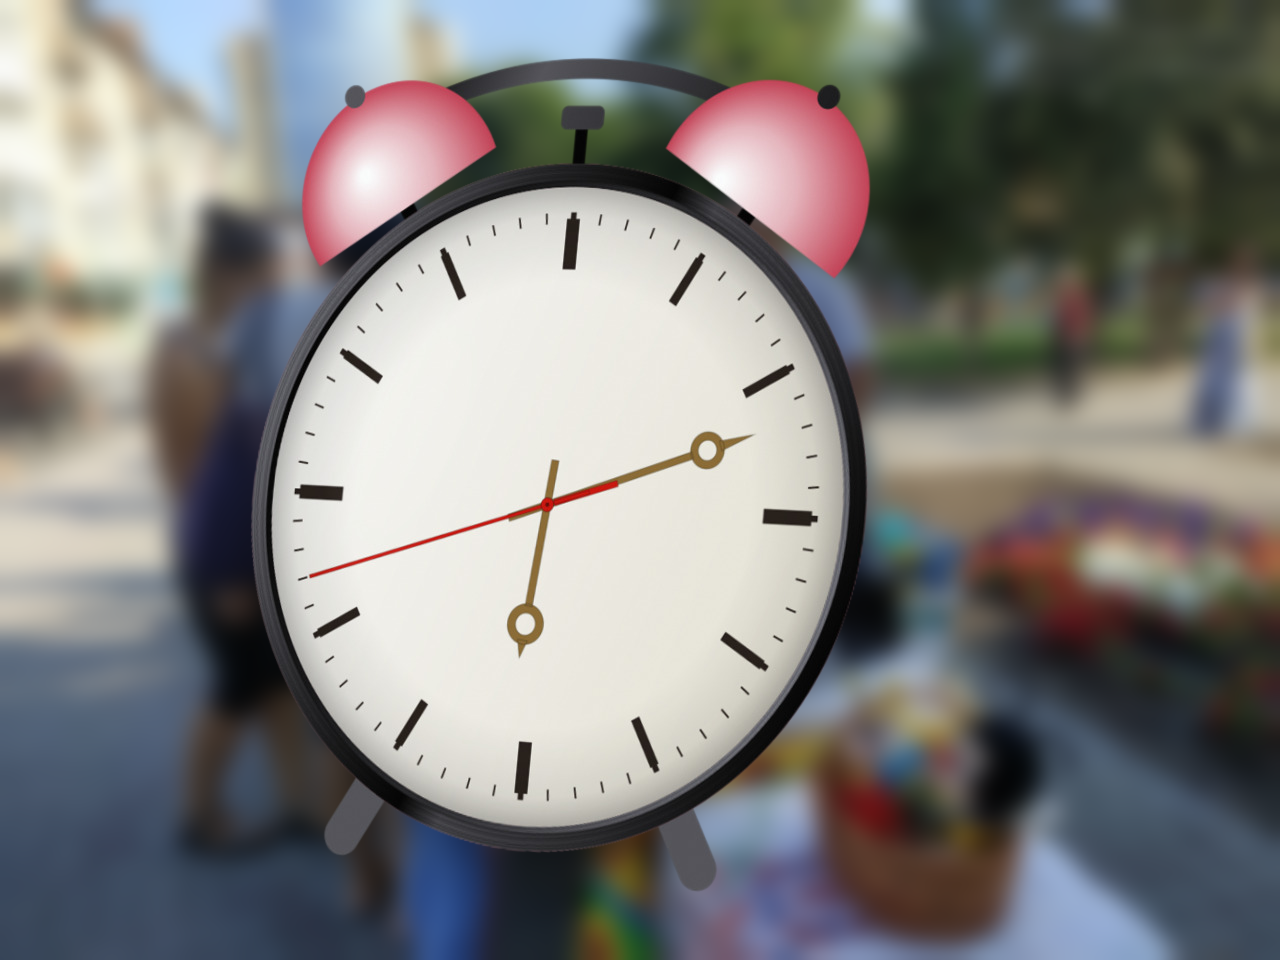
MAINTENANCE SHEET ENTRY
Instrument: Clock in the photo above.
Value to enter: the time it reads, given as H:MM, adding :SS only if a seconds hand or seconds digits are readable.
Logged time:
6:11:42
